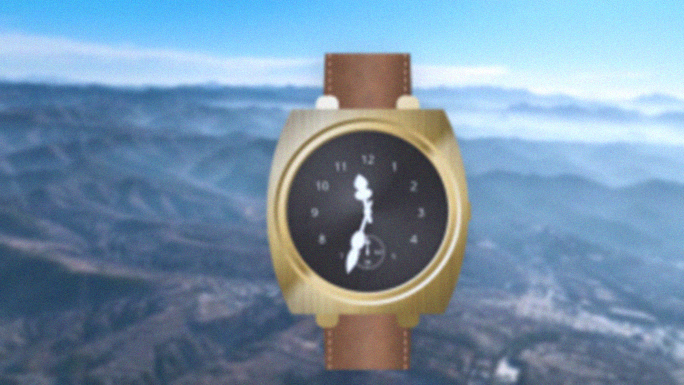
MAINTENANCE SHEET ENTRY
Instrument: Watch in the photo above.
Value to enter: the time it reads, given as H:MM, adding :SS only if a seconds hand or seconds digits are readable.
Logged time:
11:33
